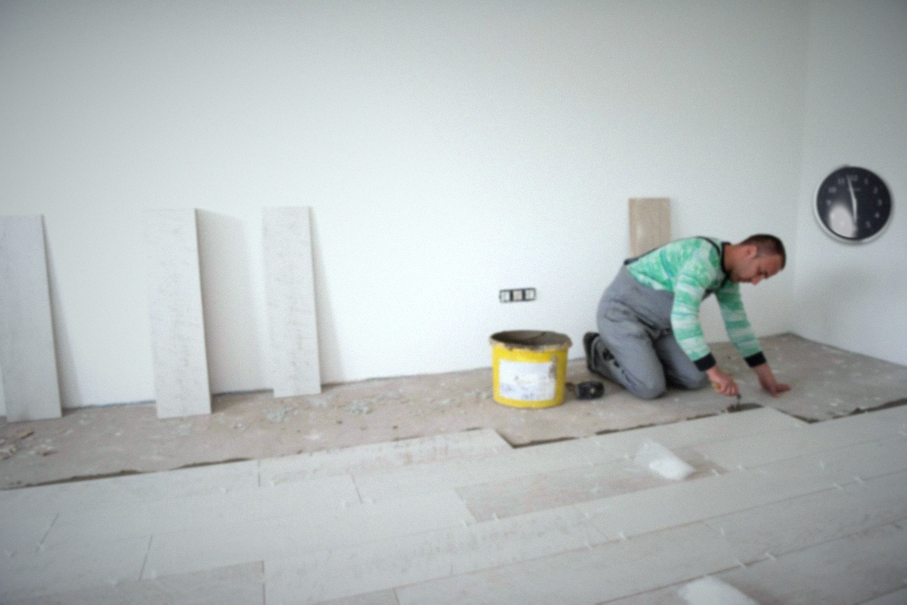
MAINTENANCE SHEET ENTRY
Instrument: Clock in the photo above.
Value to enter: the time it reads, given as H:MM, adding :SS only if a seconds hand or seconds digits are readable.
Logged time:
5:58
